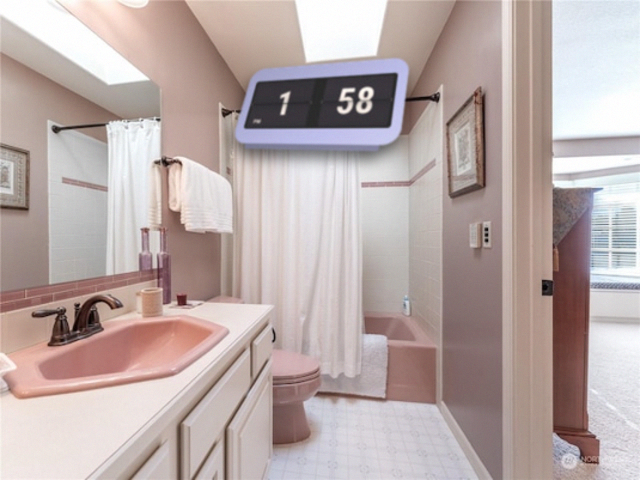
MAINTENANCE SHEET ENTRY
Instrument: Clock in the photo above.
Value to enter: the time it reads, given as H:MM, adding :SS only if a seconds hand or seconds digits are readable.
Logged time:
1:58
